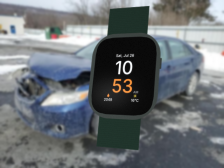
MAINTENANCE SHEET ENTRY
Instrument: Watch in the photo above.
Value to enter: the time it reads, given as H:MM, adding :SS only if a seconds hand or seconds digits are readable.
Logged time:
10:53
